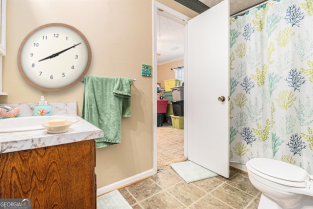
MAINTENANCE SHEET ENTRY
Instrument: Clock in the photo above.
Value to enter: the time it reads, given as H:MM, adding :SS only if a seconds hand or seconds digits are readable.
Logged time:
8:10
